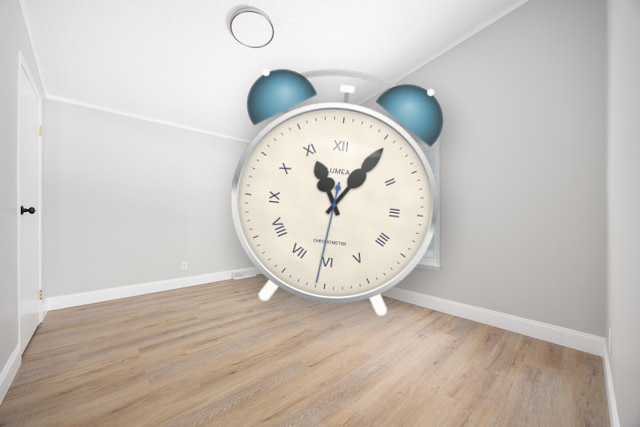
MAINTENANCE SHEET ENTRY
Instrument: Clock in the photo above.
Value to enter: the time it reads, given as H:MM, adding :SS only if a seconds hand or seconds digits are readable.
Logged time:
11:05:31
